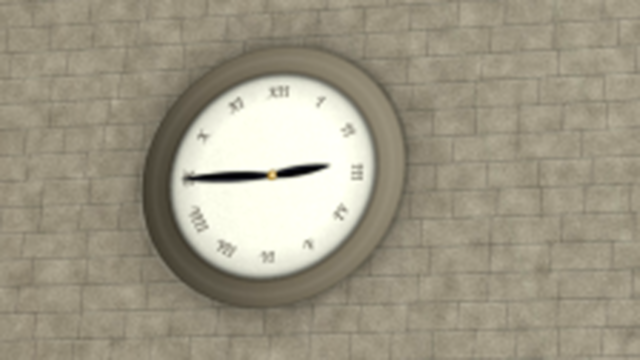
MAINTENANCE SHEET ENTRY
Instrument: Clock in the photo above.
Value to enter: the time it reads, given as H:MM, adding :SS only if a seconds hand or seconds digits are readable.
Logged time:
2:45
